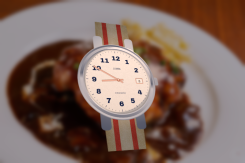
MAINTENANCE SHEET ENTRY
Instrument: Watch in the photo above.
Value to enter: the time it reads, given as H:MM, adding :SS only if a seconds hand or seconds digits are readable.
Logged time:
8:50
